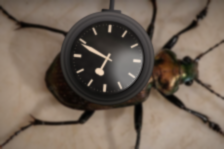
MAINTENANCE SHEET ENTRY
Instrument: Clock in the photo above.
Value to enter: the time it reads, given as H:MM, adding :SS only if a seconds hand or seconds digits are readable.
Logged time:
6:49
